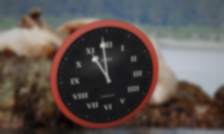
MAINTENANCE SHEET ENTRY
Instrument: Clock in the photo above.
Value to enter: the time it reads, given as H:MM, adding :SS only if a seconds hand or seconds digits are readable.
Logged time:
10:59
